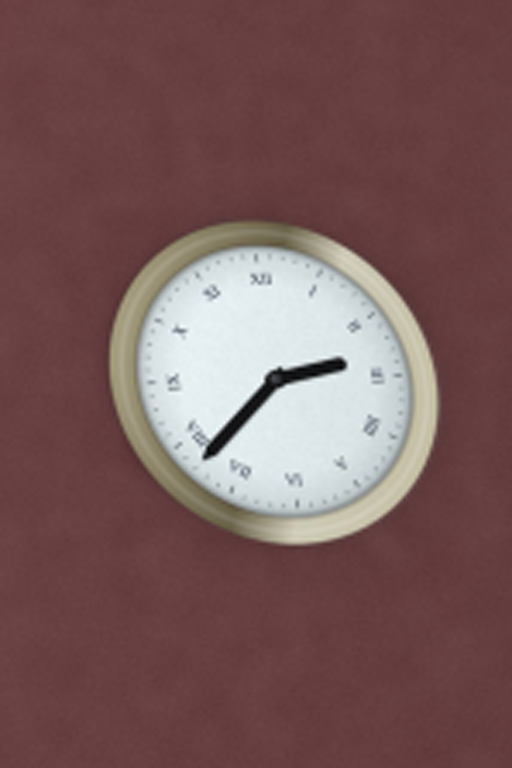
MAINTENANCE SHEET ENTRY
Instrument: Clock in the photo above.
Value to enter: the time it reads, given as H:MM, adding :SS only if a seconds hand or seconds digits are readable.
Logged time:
2:38
